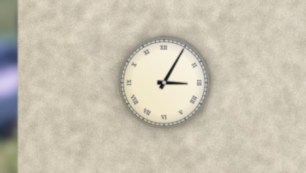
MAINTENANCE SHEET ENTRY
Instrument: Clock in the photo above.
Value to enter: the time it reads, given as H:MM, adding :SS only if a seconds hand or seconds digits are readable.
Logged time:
3:05
